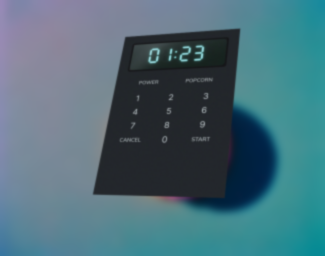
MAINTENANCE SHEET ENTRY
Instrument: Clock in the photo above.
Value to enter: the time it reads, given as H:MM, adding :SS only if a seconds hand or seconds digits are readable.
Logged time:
1:23
